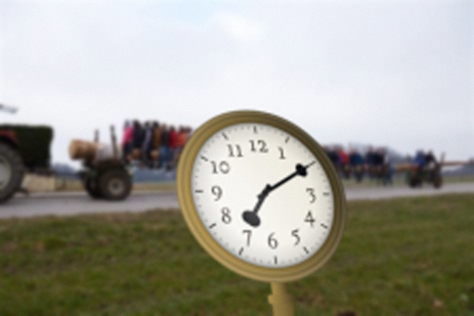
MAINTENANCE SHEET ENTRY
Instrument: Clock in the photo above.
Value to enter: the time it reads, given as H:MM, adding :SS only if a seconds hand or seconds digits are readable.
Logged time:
7:10
